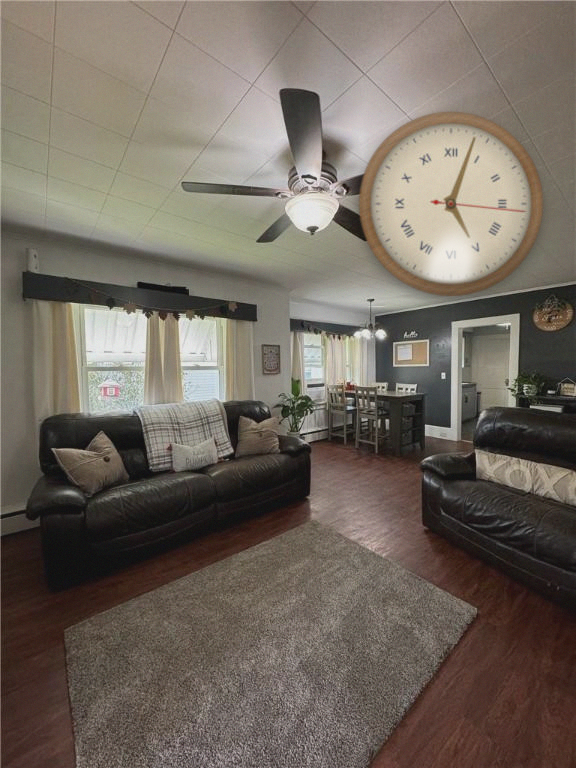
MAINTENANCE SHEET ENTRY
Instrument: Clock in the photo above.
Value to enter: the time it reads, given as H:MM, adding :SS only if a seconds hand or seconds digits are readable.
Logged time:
5:03:16
